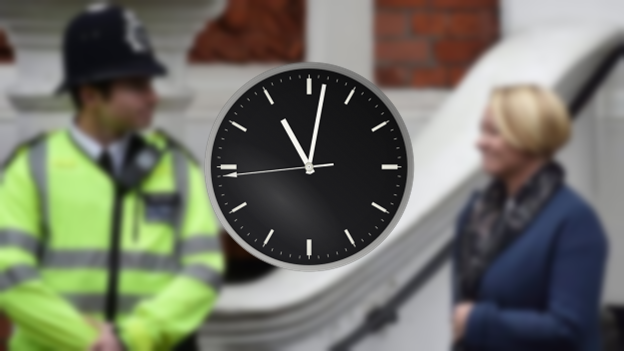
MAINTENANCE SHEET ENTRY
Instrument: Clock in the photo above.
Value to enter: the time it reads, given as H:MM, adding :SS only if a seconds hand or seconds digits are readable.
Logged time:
11:01:44
